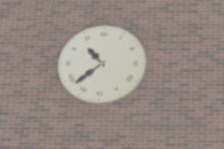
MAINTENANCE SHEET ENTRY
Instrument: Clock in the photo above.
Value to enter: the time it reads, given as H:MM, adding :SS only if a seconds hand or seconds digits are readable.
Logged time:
10:38
